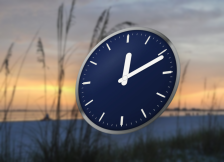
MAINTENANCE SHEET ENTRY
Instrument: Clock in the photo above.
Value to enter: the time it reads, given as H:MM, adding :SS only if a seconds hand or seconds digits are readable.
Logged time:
12:11
